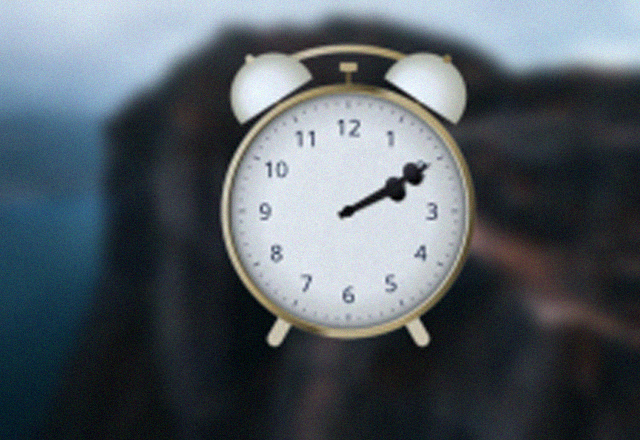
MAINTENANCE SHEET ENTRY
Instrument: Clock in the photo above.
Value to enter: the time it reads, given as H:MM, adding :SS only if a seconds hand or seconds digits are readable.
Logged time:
2:10
